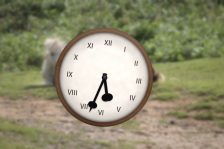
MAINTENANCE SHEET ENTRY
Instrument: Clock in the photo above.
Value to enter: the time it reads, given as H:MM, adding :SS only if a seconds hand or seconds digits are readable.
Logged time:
5:33
